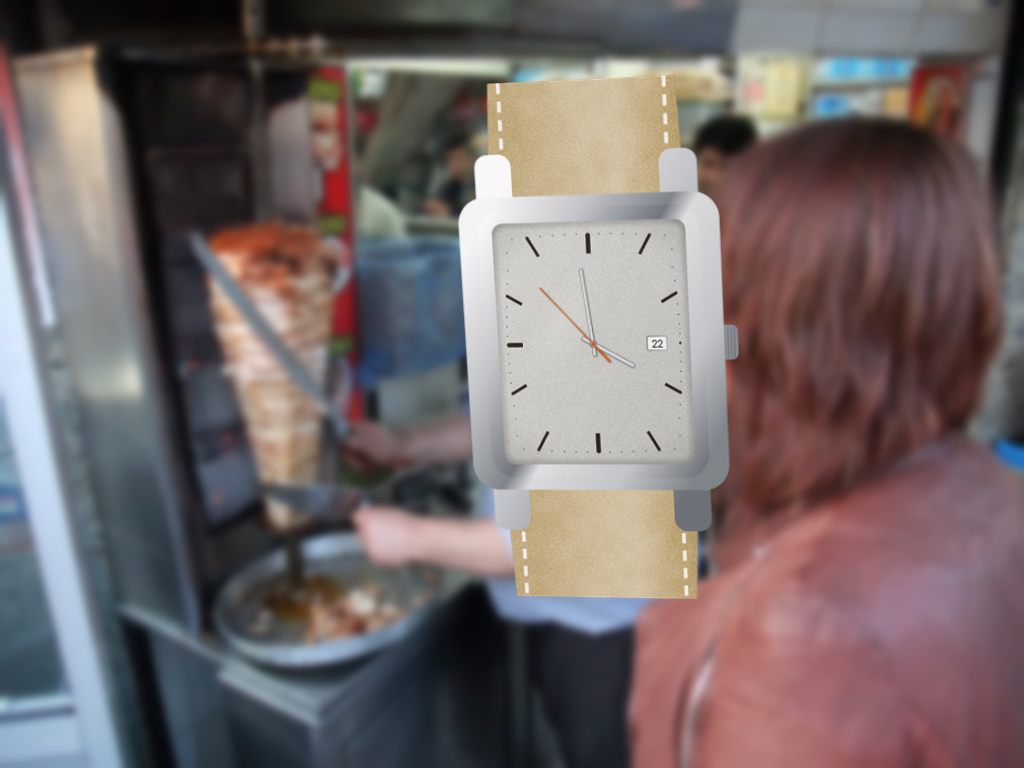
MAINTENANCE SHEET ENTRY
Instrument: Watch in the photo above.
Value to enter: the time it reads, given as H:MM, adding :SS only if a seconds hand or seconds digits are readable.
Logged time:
3:58:53
